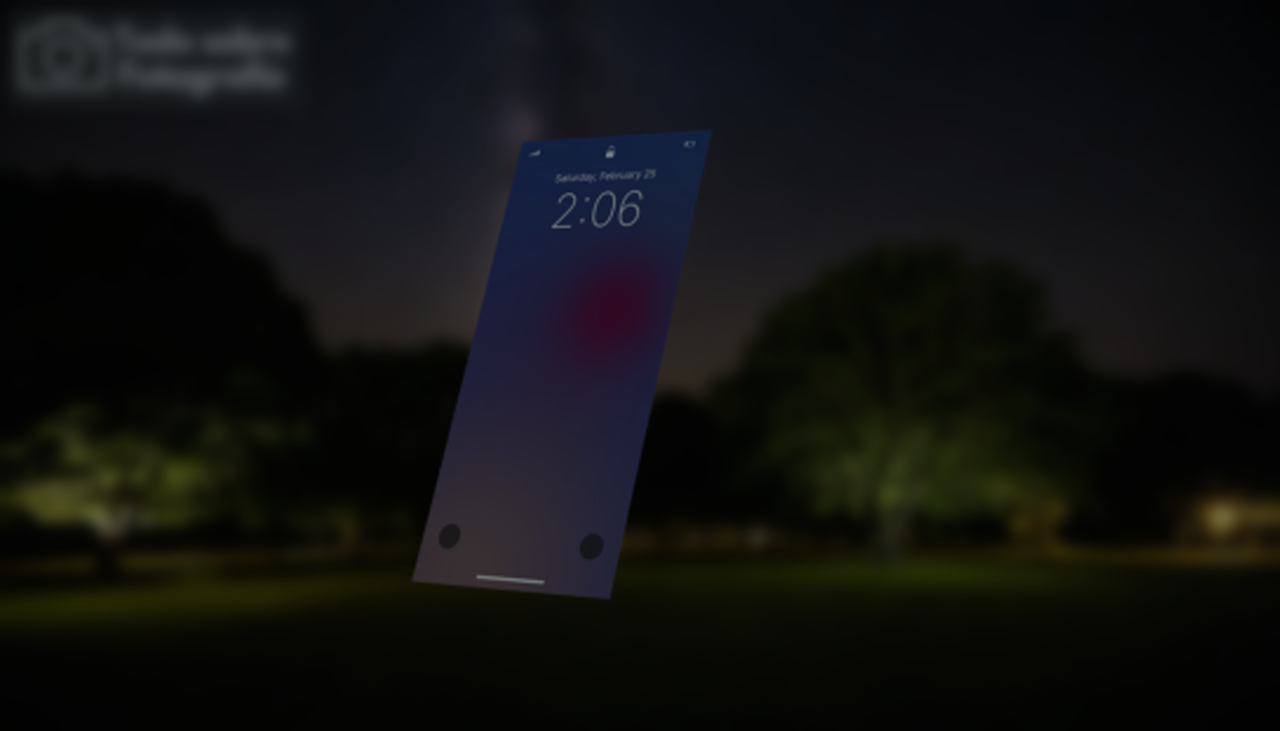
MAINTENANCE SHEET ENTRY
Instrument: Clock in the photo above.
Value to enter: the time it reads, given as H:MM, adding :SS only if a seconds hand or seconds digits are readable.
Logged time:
2:06
